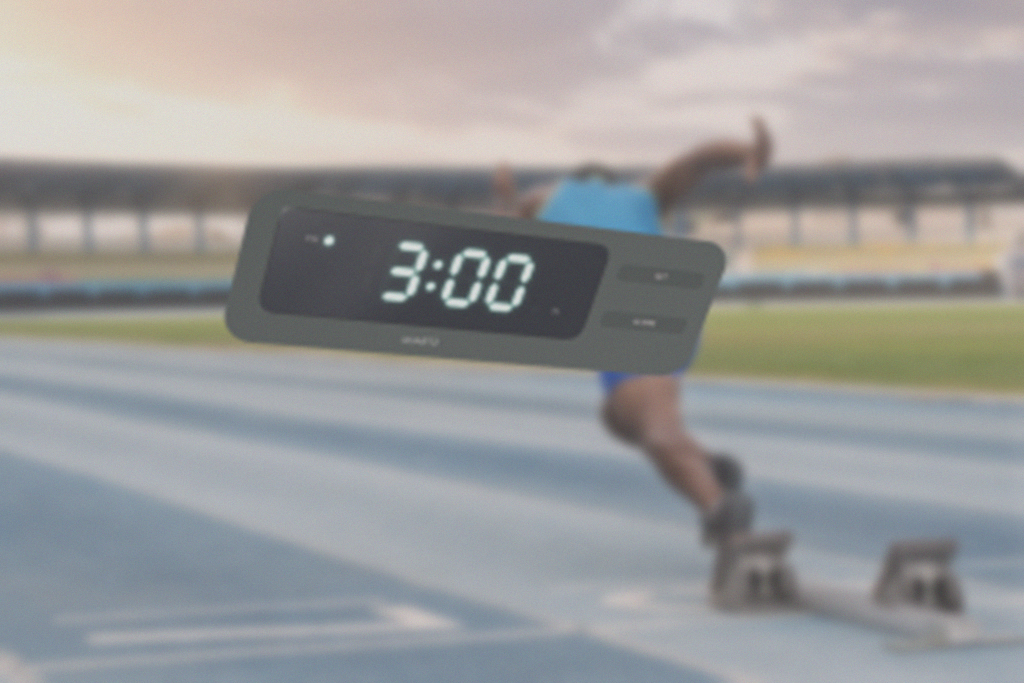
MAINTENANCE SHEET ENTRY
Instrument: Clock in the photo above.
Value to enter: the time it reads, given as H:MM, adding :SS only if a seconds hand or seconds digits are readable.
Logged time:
3:00
